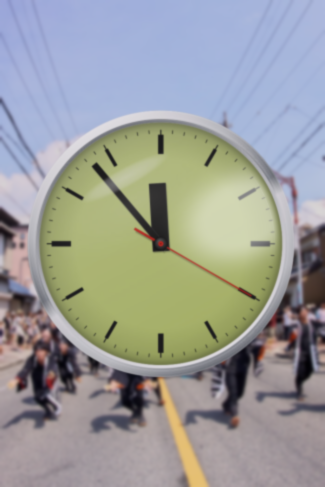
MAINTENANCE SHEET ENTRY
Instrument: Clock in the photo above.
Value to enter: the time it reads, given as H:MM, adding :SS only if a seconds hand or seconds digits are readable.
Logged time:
11:53:20
